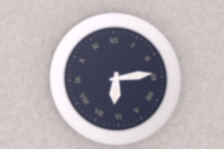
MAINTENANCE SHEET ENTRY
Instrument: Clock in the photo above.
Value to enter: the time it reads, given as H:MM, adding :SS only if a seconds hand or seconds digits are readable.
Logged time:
6:14
